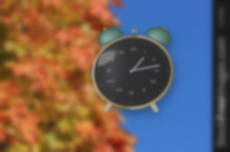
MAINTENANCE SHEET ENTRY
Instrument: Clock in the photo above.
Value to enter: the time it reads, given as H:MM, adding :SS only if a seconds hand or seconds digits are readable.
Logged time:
1:13
